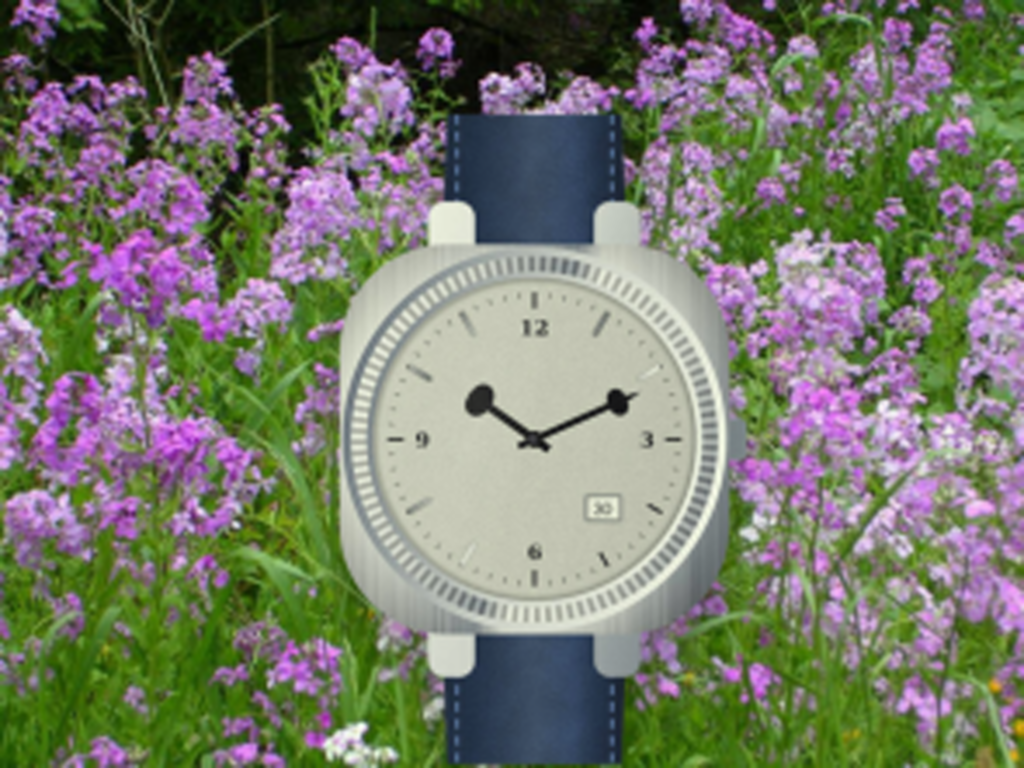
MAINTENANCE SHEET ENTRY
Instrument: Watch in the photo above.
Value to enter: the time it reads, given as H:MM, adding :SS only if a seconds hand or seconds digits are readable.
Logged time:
10:11
